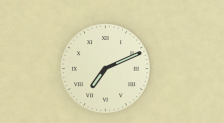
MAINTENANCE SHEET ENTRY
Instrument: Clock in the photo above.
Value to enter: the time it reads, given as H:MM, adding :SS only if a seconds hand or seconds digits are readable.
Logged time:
7:11
